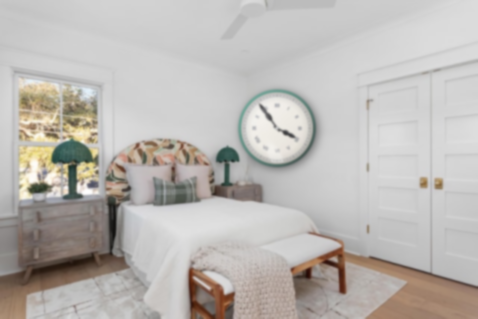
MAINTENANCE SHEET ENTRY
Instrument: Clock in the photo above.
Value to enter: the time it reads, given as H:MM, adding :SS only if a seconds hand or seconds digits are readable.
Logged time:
3:54
